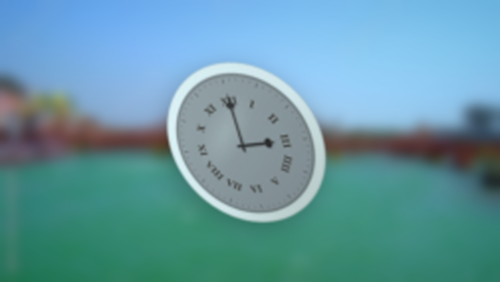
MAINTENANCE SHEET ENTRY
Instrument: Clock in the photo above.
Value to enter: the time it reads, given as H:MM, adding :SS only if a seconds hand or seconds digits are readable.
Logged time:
3:00
